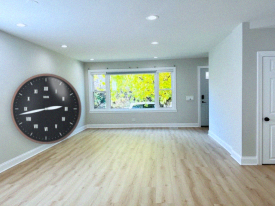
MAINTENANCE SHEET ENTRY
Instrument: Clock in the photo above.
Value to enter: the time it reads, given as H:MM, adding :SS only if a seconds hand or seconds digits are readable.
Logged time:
2:43
